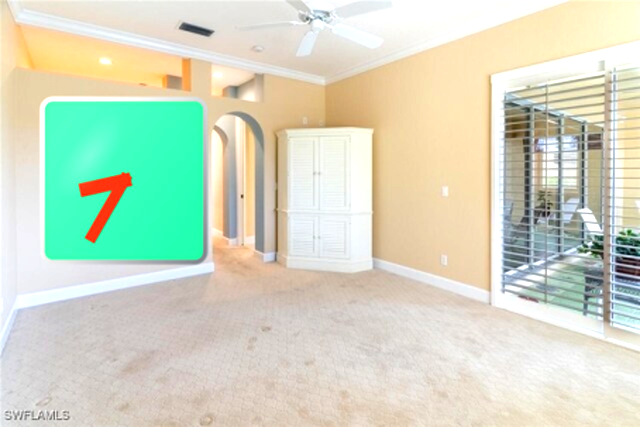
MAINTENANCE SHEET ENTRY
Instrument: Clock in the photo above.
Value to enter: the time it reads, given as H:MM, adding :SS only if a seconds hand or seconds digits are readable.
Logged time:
8:35
